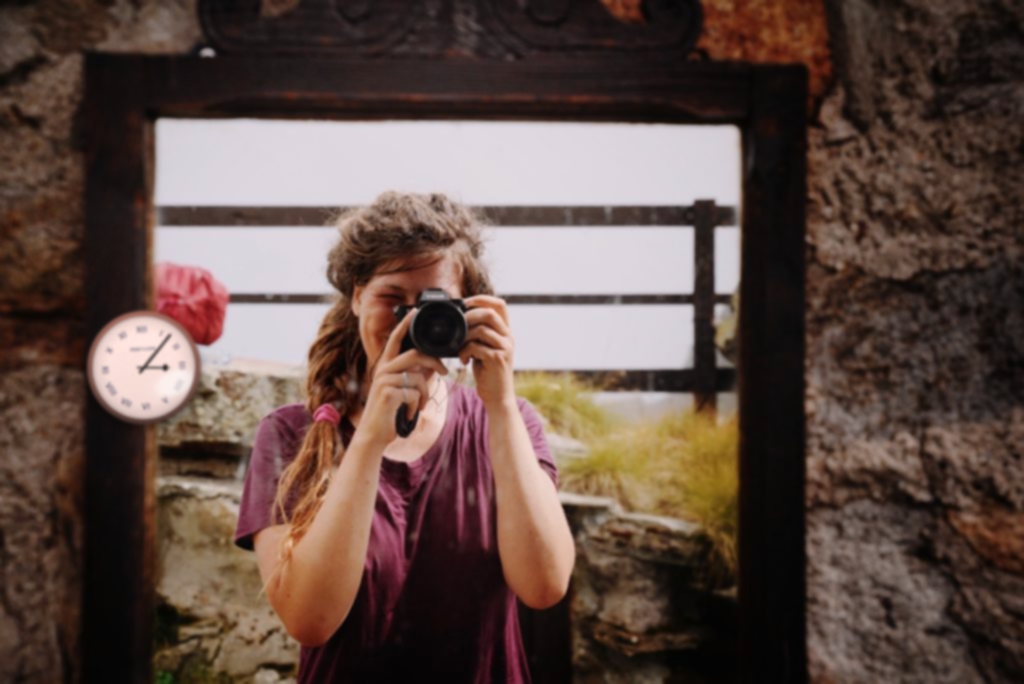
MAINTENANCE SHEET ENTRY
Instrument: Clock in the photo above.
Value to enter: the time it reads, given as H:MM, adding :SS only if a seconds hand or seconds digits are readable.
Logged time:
3:07
